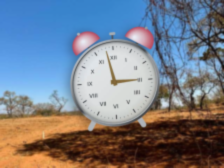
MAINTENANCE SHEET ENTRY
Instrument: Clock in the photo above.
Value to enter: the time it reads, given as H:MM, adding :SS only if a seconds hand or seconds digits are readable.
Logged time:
2:58
